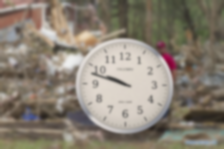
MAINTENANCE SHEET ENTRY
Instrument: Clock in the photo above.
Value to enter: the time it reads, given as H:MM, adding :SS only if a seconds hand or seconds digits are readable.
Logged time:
9:48
